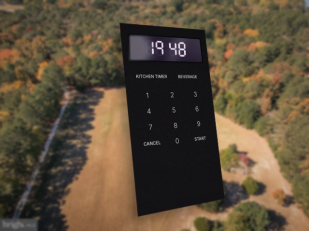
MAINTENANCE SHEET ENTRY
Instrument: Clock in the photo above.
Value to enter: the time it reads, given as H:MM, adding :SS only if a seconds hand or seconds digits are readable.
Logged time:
19:48
